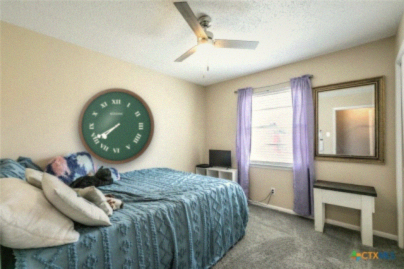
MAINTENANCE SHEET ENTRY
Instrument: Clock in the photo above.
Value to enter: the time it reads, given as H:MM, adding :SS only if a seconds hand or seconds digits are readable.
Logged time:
7:40
